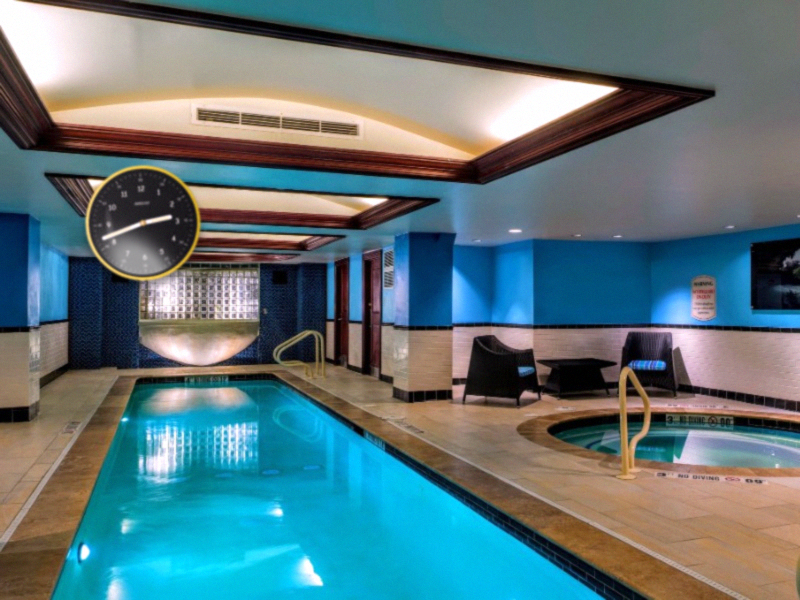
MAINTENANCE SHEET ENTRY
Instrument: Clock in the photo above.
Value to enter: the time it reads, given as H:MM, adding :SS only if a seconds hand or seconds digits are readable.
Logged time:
2:42
